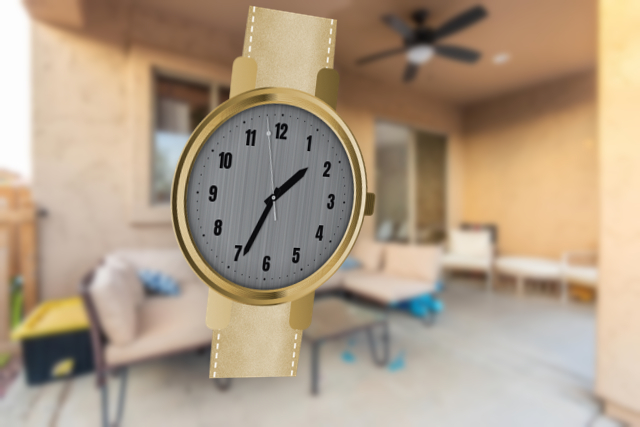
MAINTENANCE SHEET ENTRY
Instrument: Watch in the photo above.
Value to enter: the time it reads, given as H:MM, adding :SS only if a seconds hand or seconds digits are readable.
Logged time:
1:33:58
